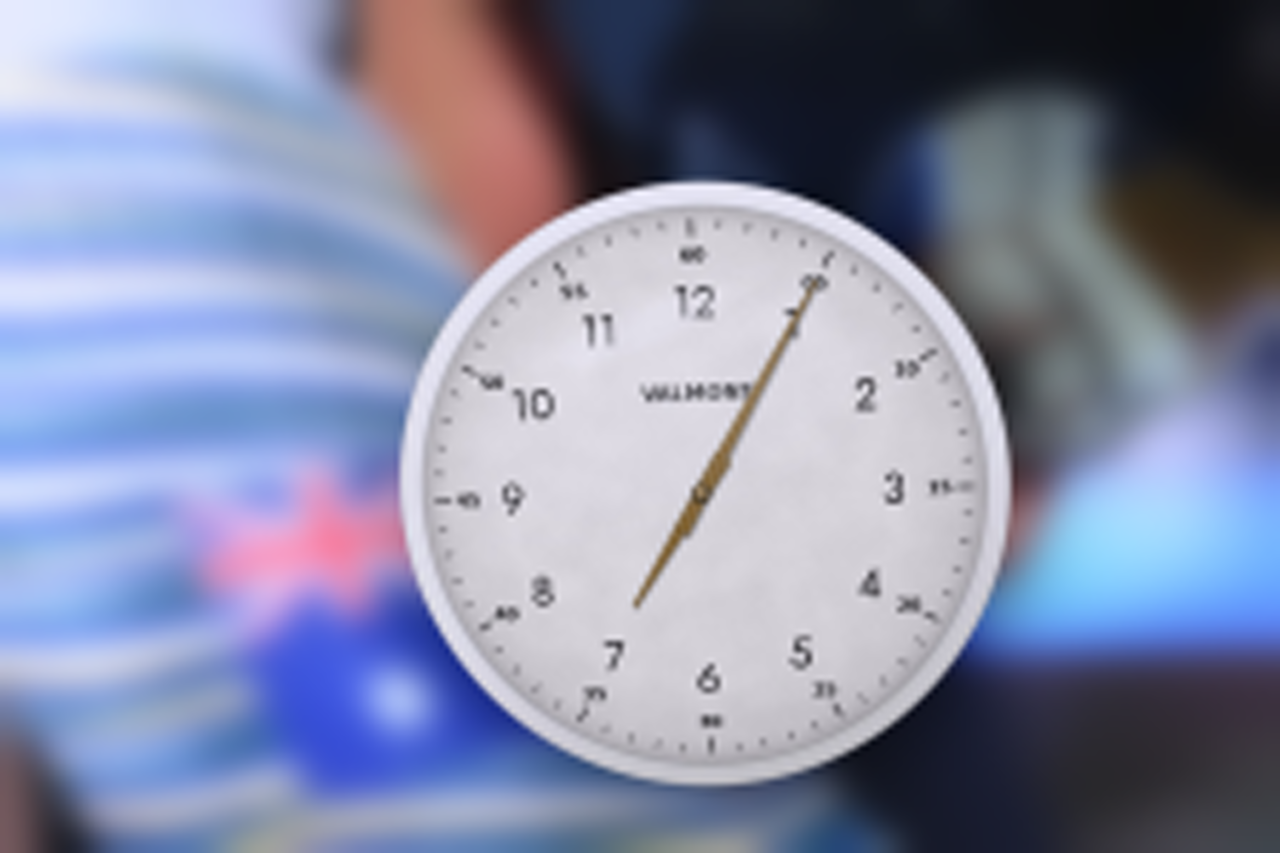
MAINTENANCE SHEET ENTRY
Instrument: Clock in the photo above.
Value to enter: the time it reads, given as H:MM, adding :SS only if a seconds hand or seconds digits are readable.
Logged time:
7:05
